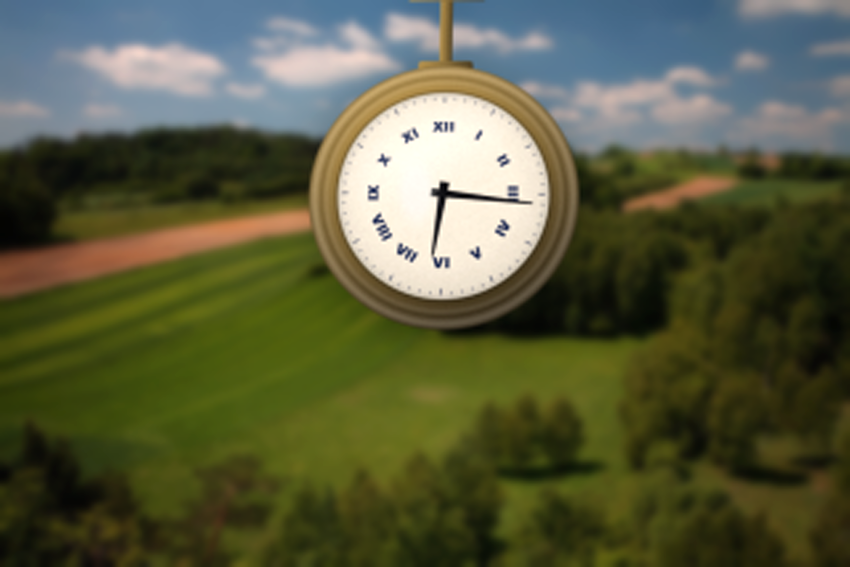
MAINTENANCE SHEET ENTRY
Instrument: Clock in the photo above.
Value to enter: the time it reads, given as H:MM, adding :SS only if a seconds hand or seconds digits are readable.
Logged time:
6:16
